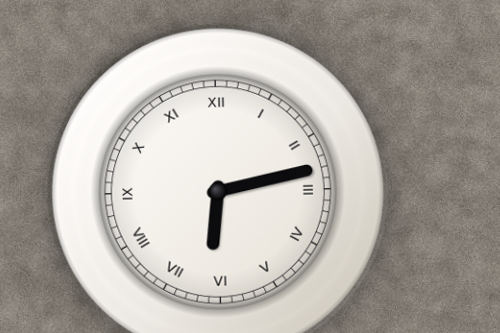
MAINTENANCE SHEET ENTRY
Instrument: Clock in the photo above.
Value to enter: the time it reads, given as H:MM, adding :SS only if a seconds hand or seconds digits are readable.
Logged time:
6:13
